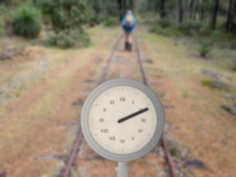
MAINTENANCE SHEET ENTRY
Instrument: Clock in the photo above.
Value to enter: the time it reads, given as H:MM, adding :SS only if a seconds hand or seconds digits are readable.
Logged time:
2:11
